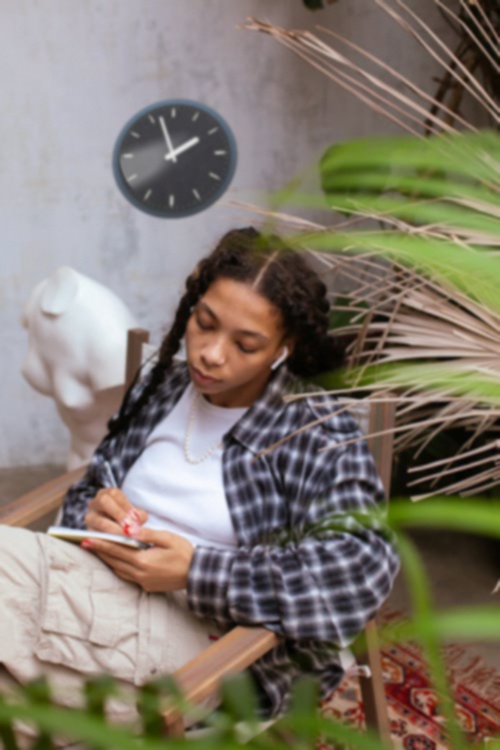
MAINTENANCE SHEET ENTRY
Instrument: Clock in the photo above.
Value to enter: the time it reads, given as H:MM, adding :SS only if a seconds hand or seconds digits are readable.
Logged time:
1:57
